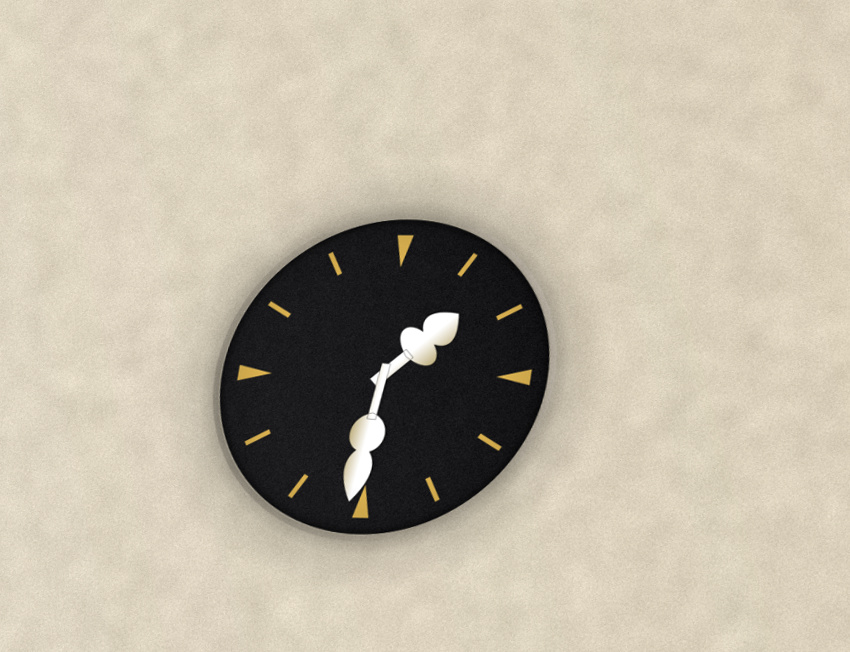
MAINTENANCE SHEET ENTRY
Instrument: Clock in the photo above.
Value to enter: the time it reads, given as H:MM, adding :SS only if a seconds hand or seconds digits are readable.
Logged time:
1:31
